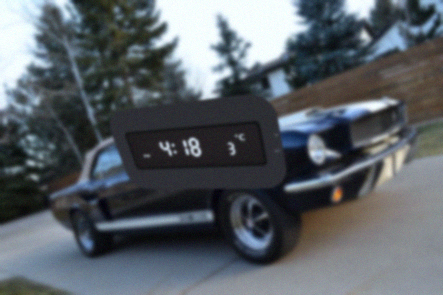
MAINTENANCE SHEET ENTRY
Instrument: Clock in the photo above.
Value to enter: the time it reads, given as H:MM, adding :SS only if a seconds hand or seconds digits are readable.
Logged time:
4:18
